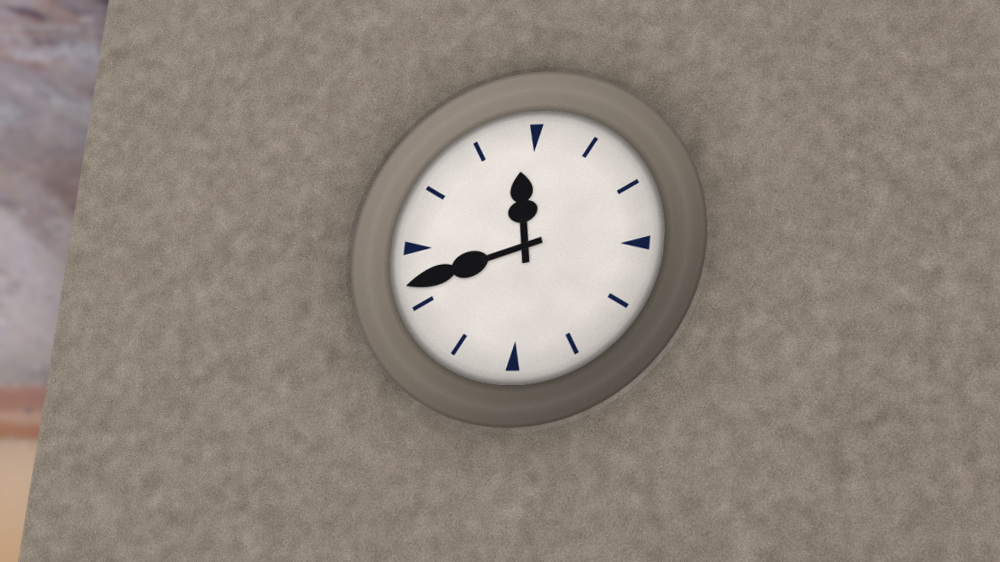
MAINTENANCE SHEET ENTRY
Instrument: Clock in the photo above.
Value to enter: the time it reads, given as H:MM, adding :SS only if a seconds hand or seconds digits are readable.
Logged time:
11:42
